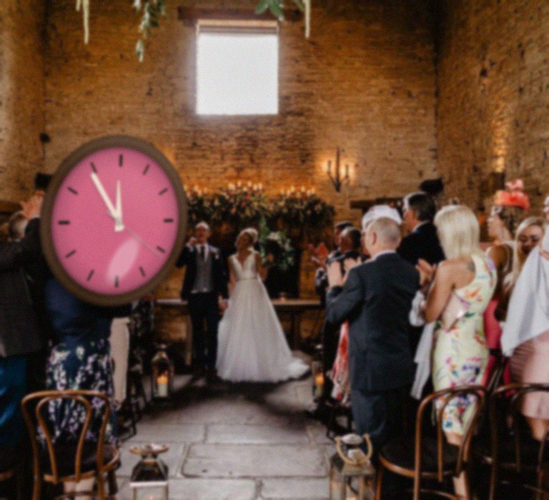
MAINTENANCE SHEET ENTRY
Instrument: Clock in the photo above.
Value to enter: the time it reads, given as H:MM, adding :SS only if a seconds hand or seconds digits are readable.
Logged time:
11:54:21
